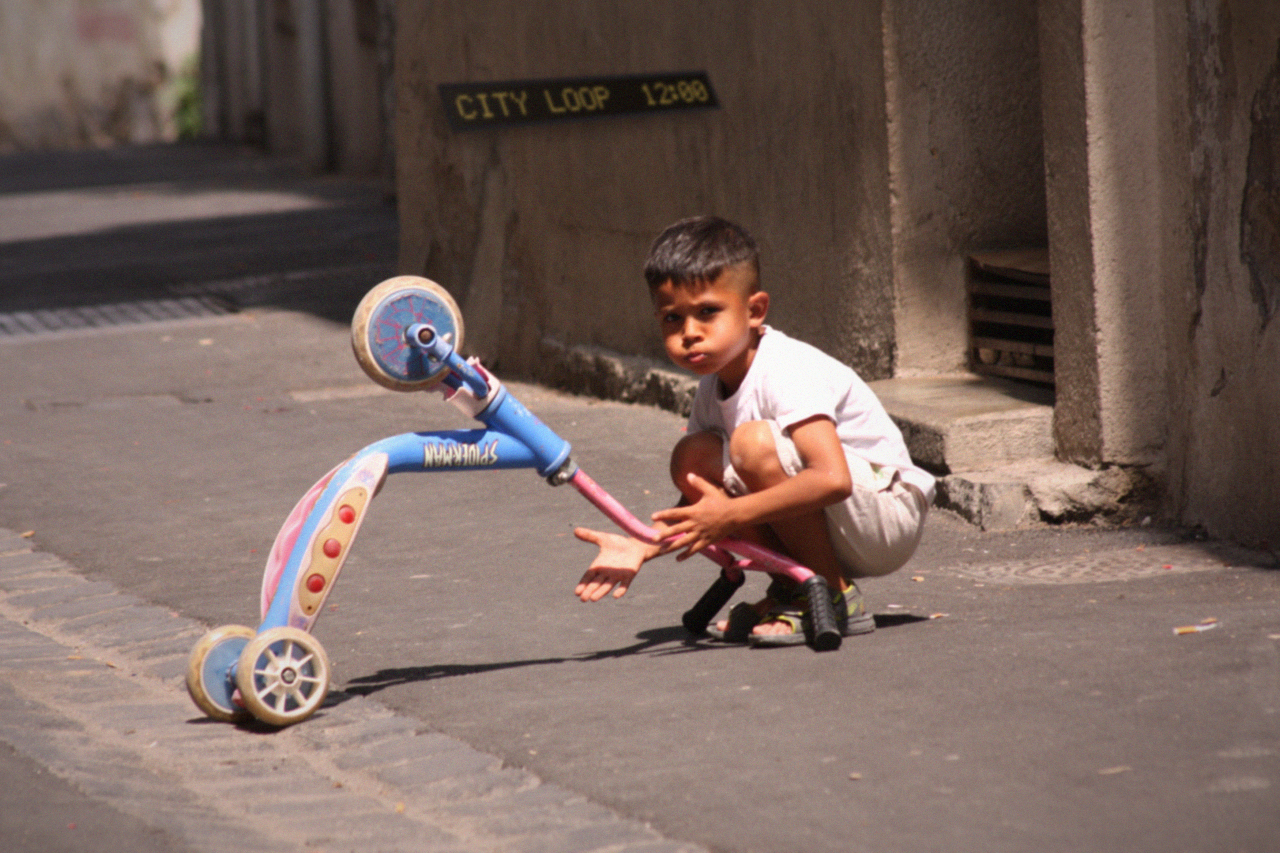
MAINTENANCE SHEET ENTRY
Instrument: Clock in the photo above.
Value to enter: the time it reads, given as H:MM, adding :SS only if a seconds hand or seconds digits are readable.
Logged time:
12:00
